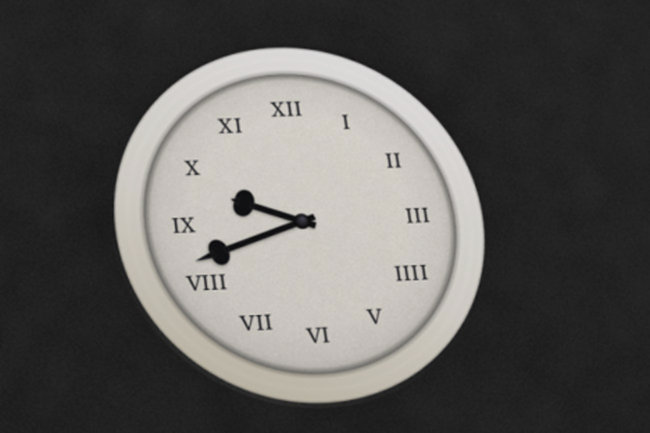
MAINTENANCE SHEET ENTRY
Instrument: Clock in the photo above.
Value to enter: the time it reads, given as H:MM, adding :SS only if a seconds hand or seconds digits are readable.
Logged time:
9:42
